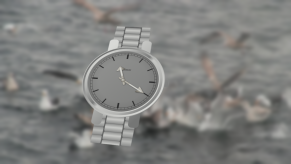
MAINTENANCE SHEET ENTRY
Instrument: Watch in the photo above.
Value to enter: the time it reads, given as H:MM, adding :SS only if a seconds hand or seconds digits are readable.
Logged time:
11:20
